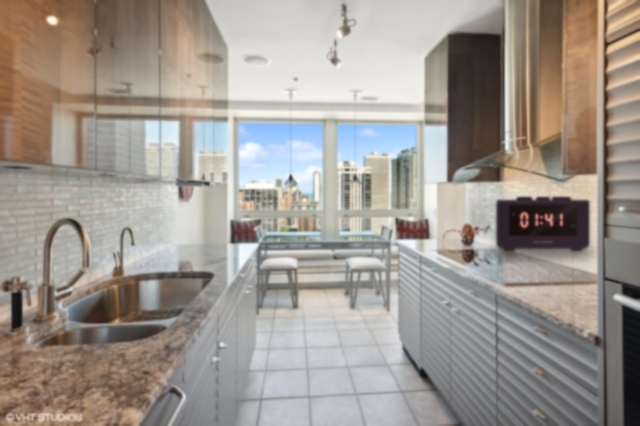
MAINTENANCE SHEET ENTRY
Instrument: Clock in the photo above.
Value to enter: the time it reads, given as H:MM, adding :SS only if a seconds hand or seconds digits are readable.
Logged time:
1:41
